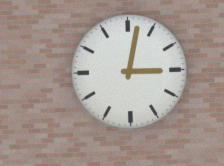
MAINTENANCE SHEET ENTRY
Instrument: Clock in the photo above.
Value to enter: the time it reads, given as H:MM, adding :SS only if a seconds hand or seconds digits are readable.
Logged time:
3:02
